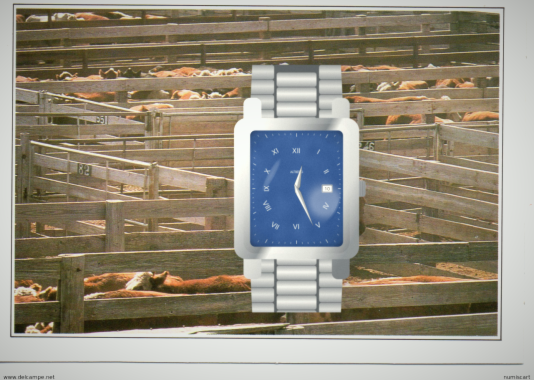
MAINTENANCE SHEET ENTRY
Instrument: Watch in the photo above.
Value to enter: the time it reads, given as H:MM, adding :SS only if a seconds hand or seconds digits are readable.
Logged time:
12:26
